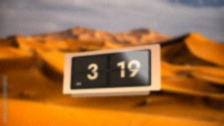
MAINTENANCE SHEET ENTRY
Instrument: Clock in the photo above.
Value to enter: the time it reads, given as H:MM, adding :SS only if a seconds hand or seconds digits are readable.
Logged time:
3:19
